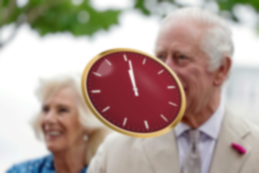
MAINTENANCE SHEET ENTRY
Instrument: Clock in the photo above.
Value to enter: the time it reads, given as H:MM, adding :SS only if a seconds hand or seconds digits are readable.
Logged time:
12:01
